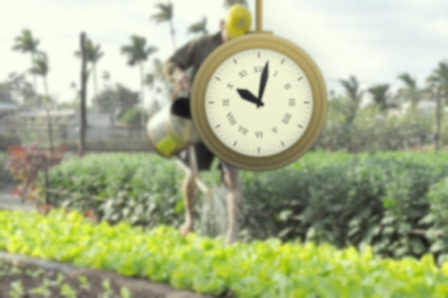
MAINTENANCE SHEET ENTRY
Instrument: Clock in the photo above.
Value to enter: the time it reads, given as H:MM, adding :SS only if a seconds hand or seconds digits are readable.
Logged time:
10:02
